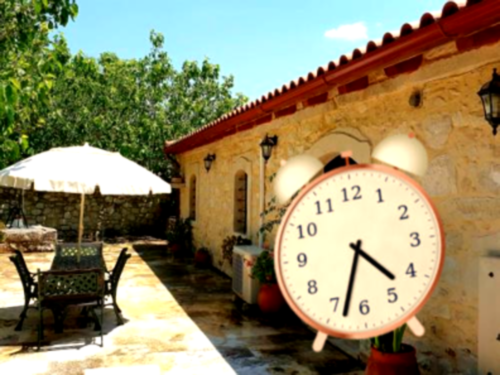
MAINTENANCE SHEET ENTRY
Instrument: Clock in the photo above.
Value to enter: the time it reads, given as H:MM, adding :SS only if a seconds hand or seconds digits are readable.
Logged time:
4:33
